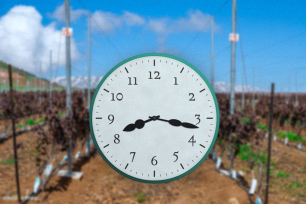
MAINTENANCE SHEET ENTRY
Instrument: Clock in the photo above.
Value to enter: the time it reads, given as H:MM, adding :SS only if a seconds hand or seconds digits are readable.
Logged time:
8:17
